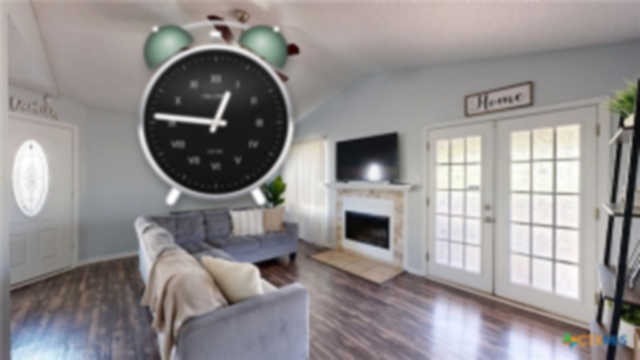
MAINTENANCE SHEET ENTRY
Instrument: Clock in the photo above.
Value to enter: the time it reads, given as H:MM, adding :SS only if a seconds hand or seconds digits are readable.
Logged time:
12:46
